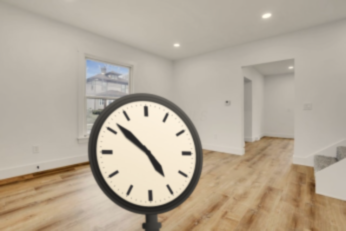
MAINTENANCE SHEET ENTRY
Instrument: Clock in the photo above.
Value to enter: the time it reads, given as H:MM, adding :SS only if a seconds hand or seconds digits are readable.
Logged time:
4:52
